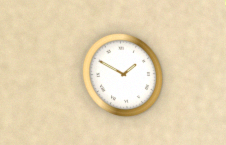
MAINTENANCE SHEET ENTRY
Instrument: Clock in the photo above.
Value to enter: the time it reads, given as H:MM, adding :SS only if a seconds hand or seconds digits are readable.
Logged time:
1:50
